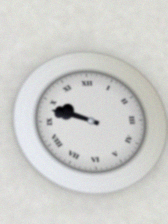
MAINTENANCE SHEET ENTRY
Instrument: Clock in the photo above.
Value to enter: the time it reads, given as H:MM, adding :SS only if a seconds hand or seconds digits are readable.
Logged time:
9:48
